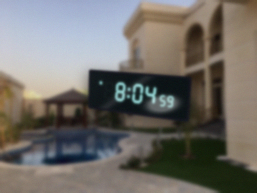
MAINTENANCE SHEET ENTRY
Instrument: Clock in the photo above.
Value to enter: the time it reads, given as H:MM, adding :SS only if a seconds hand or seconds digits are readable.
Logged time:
8:04
